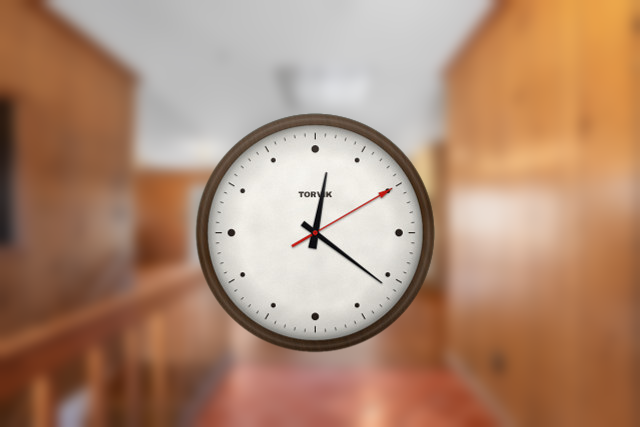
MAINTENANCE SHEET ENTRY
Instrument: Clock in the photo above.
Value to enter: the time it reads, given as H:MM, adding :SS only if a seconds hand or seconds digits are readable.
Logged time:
12:21:10
